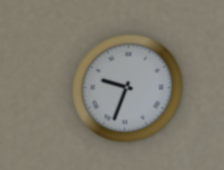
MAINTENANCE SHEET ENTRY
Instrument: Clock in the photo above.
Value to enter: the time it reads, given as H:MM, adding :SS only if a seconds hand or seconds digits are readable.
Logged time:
9:33
